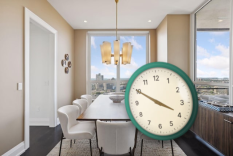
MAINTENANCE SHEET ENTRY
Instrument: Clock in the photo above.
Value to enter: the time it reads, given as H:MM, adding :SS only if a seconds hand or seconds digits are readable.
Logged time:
3:50
